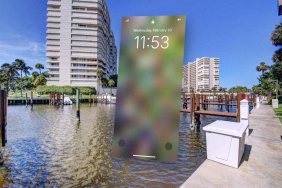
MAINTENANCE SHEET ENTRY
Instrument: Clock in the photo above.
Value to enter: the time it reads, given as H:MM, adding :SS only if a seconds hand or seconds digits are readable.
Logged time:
11:53
